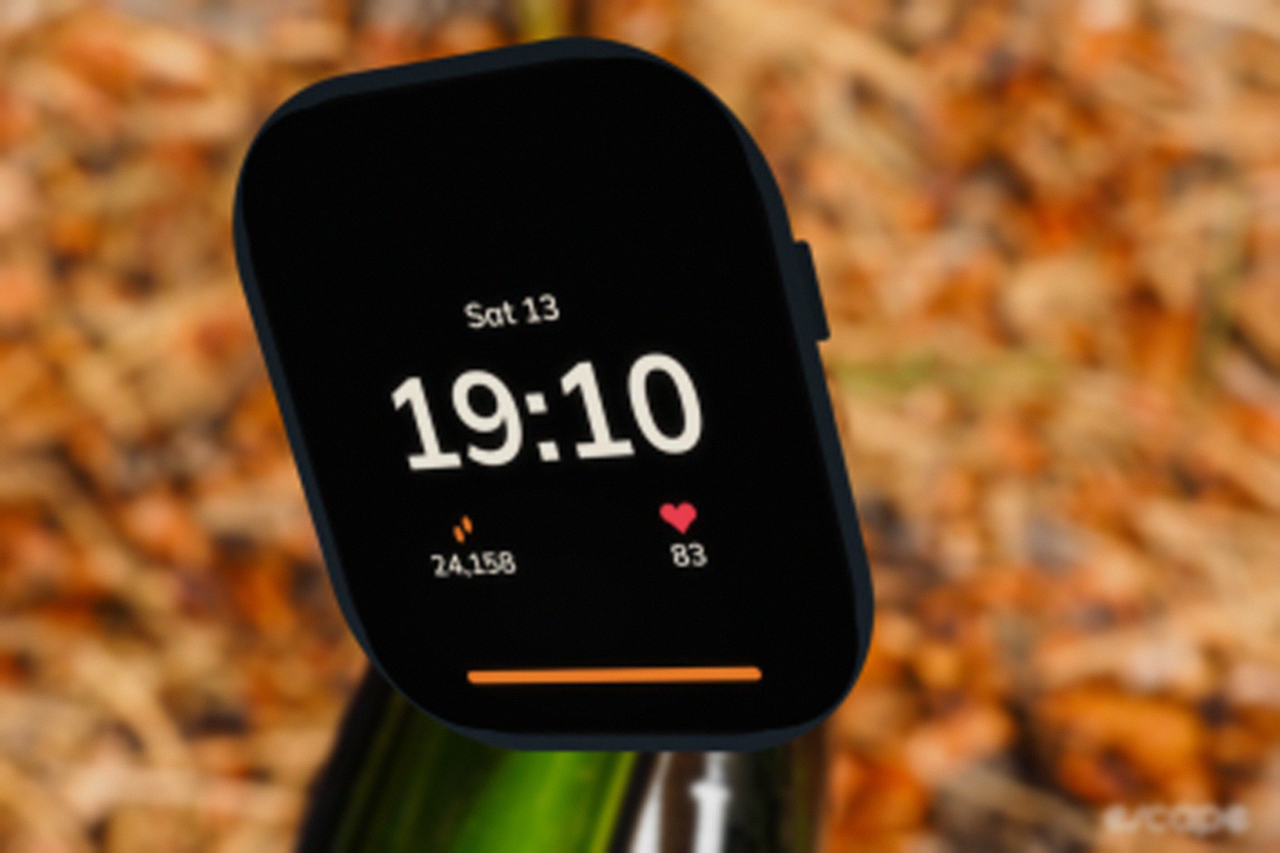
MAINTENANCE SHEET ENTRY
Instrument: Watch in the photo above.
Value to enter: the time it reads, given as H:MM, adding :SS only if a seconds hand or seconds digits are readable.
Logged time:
19:10
